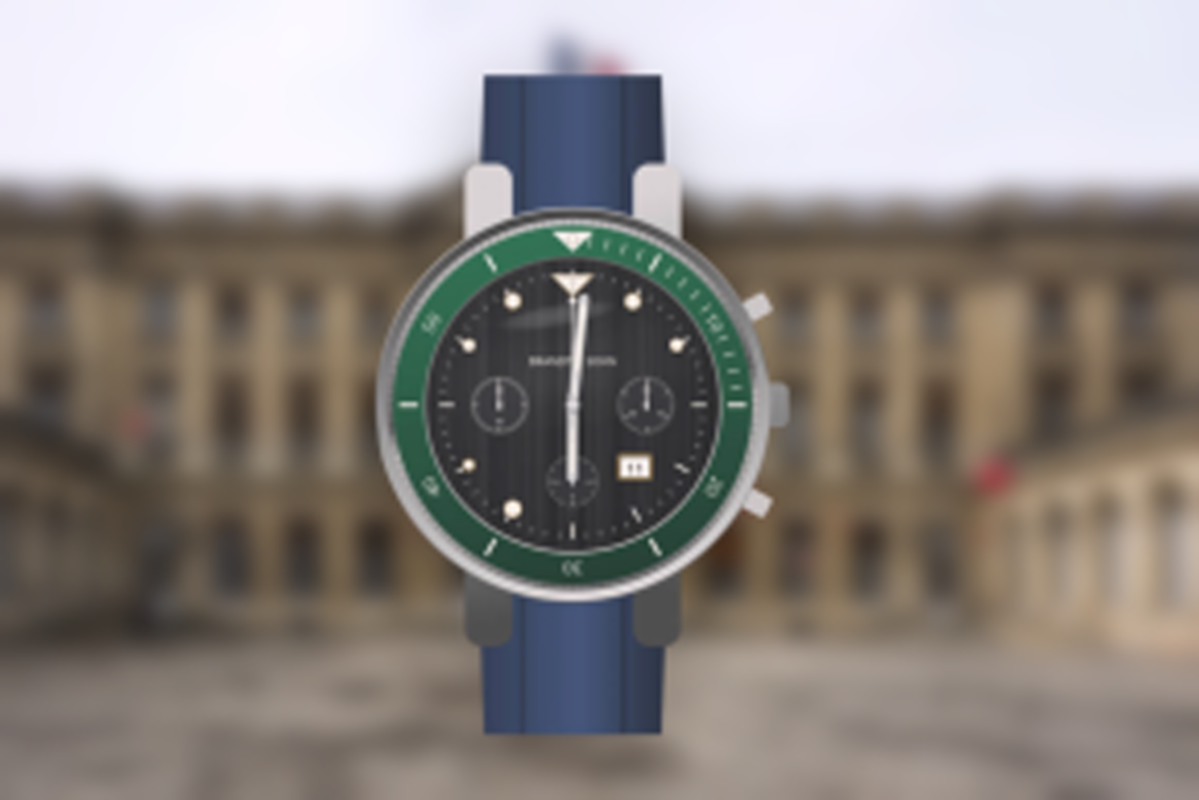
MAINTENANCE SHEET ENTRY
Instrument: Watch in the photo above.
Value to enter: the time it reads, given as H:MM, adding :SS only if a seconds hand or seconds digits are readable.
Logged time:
6:01
